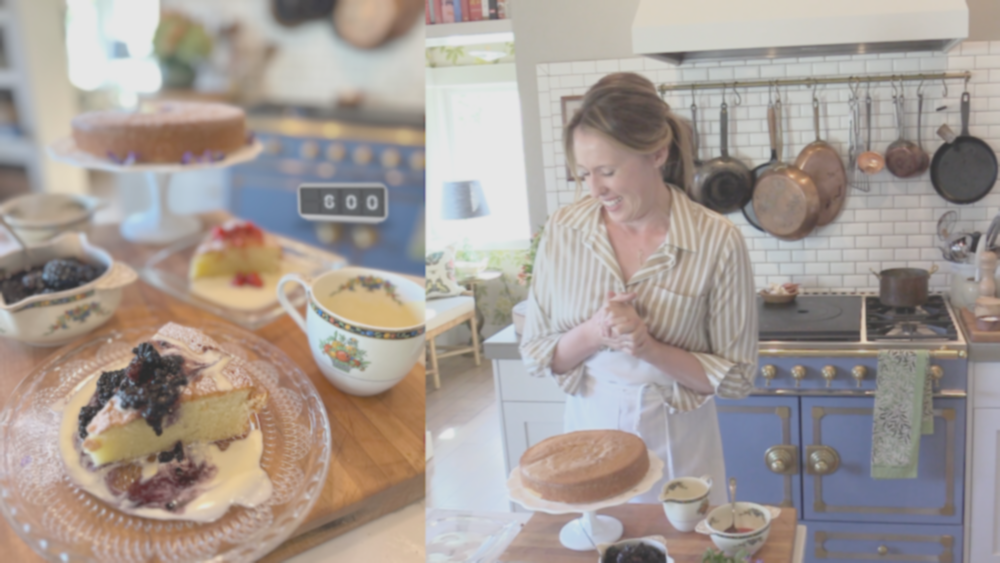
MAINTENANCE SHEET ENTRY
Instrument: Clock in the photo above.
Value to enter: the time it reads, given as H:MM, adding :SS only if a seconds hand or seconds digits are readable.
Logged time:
6:00
